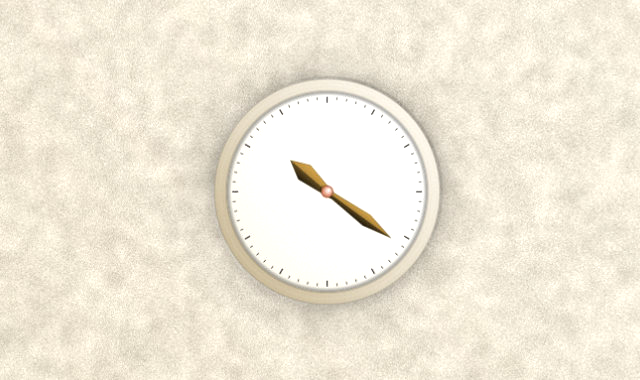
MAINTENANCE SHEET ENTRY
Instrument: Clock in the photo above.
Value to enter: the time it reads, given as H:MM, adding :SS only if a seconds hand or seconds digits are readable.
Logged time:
10:21
